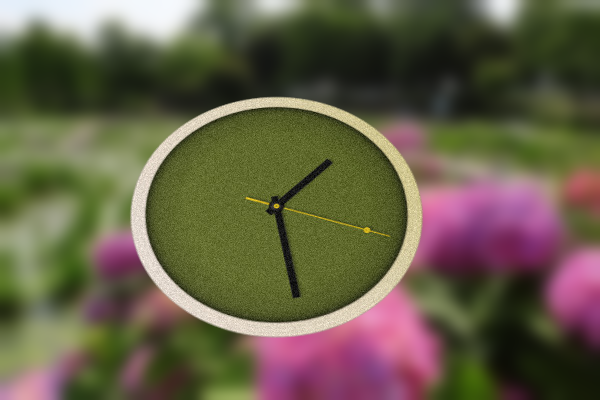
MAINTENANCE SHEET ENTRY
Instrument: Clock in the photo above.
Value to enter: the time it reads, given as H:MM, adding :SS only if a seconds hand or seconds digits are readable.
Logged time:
1:28:18
